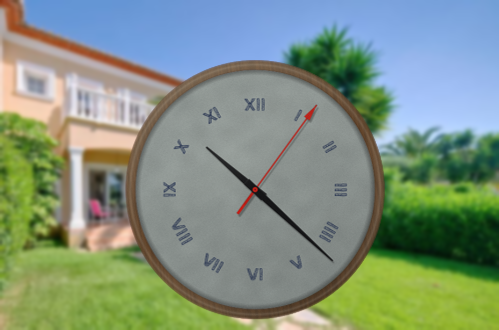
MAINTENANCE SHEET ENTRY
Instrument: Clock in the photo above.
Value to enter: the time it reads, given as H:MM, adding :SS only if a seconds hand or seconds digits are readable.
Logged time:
10:22:06
